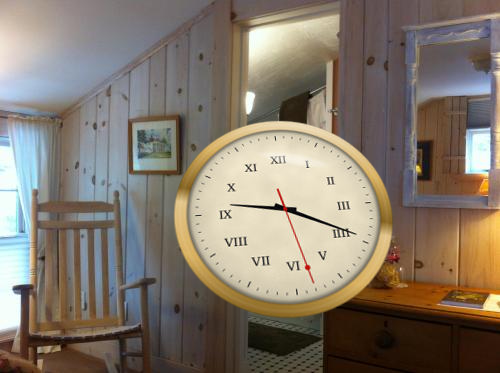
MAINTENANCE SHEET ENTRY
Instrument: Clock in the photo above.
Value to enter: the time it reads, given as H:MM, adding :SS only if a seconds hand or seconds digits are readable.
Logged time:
9:19:28
